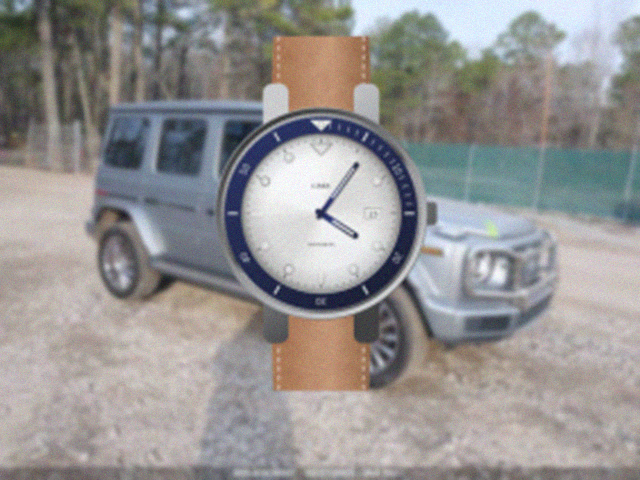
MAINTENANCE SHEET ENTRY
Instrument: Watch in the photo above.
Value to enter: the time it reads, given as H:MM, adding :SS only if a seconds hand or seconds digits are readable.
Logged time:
4:06
